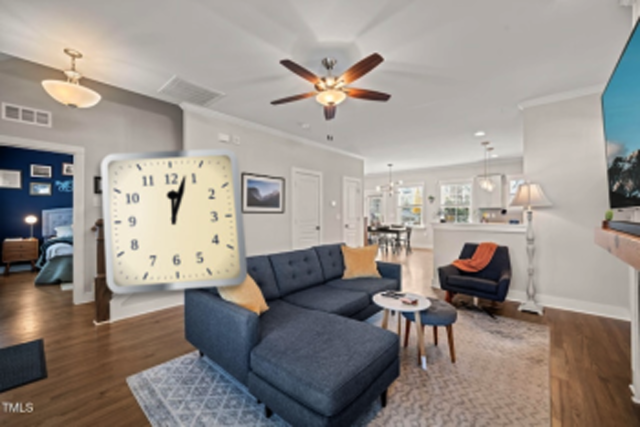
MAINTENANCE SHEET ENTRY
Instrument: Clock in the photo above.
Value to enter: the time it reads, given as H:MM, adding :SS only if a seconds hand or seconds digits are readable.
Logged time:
12:03
